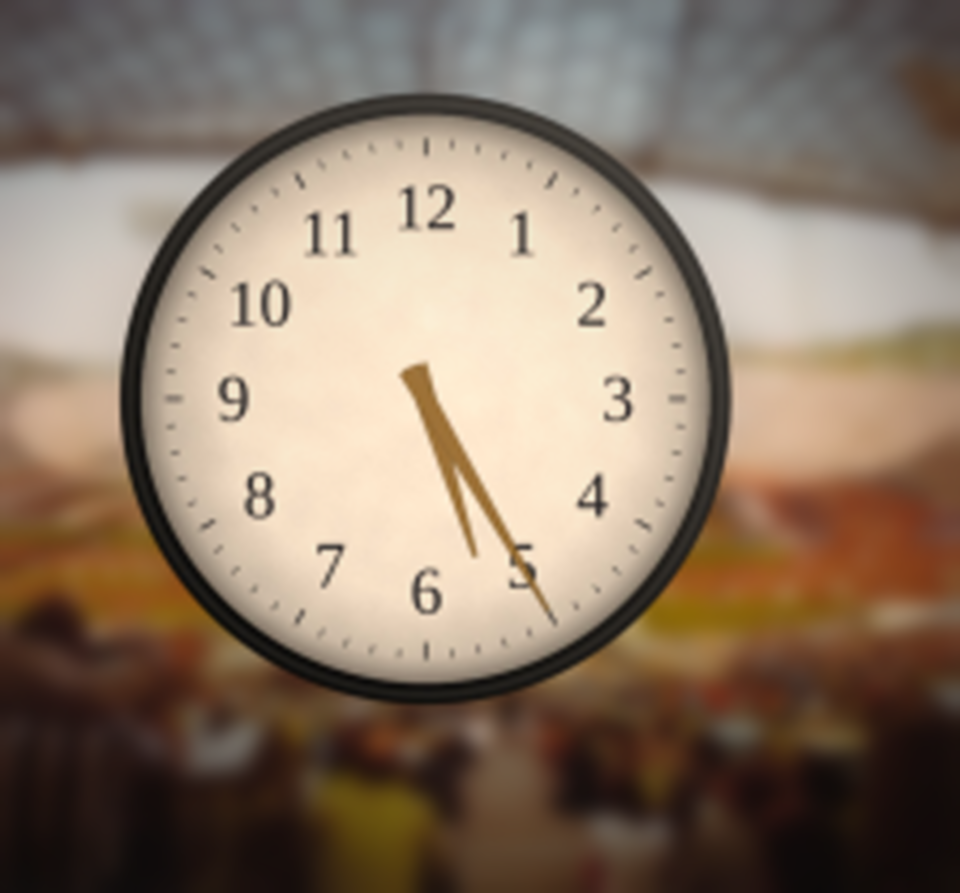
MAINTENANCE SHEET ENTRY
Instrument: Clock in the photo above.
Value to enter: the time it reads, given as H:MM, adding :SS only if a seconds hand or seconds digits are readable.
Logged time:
5:25
